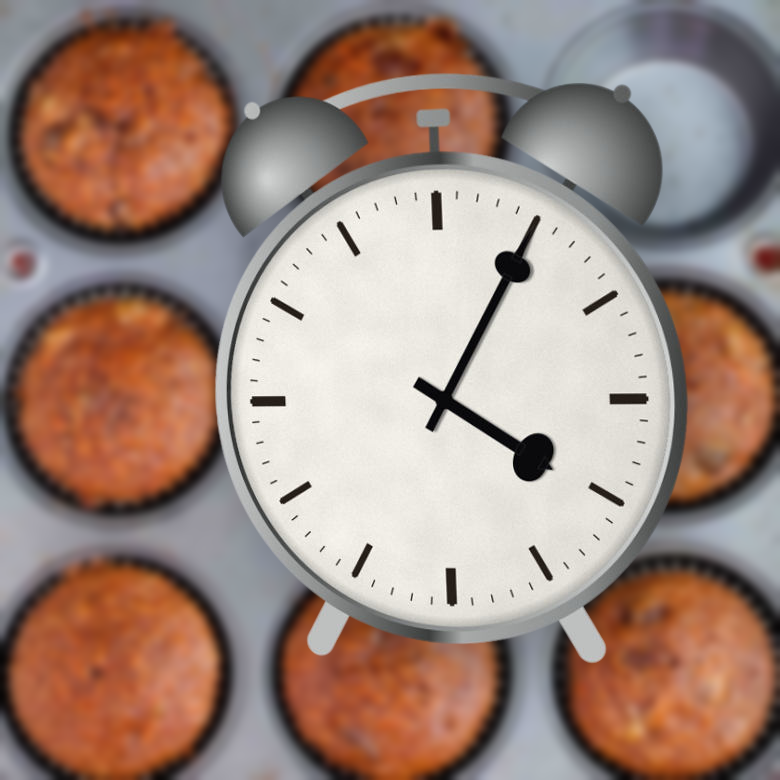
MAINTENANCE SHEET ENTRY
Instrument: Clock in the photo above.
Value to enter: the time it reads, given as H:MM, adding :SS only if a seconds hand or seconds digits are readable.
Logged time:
4:05
